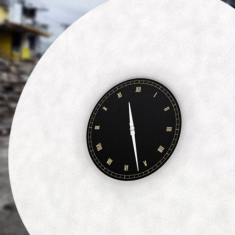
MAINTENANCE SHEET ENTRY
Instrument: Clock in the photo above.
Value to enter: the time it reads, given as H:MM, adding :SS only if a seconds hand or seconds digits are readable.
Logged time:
11:27
